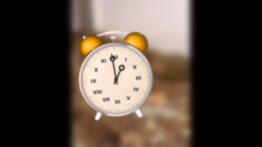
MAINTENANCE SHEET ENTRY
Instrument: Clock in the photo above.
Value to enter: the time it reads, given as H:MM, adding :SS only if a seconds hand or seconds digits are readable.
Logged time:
12:59
